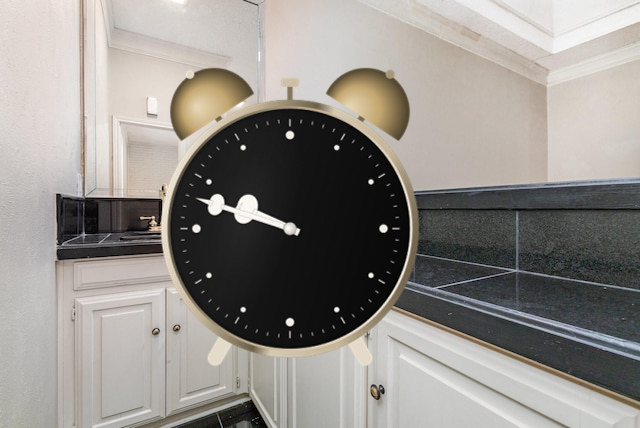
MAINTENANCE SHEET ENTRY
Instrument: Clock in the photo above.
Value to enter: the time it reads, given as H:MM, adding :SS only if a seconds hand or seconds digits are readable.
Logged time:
9:48
